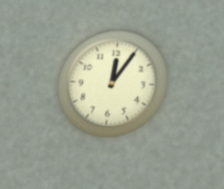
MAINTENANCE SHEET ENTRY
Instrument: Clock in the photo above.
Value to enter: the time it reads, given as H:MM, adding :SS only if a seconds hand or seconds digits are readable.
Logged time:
12:05
